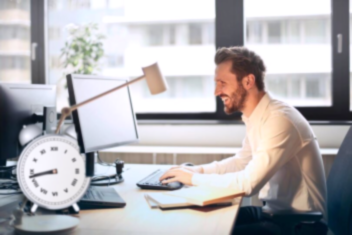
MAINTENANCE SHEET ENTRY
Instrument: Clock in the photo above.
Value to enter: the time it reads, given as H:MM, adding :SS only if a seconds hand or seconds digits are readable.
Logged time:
8:43
